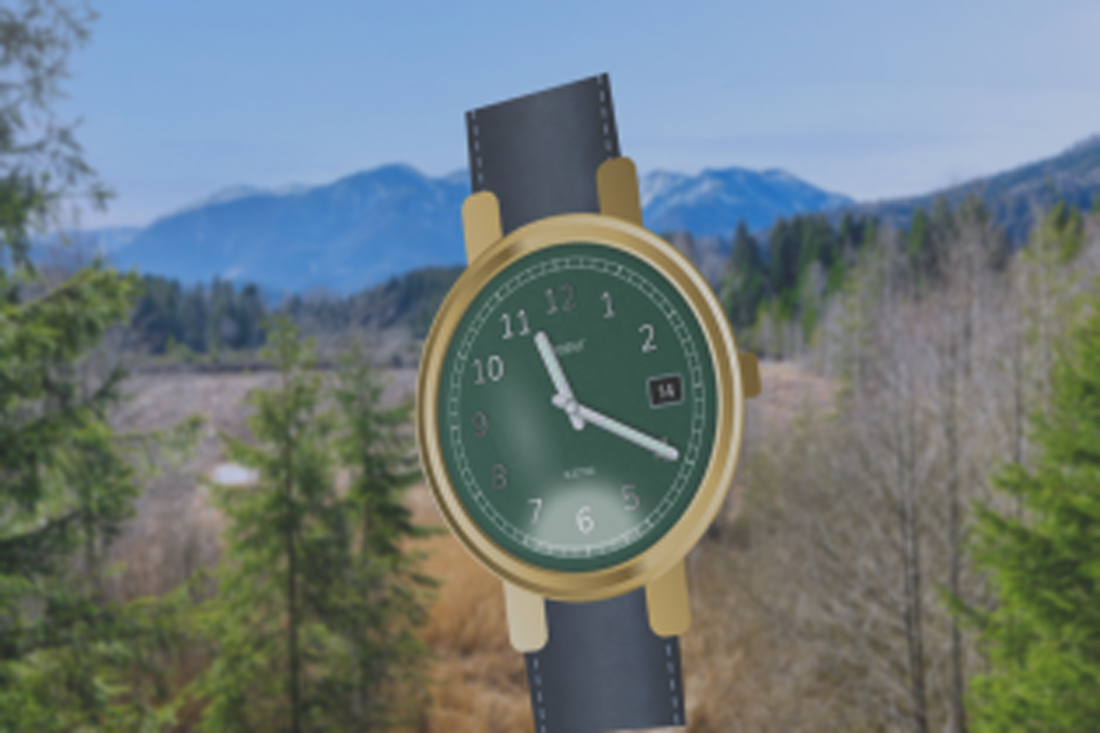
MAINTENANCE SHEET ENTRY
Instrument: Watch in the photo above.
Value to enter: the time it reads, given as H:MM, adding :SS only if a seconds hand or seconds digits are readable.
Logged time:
11:20
